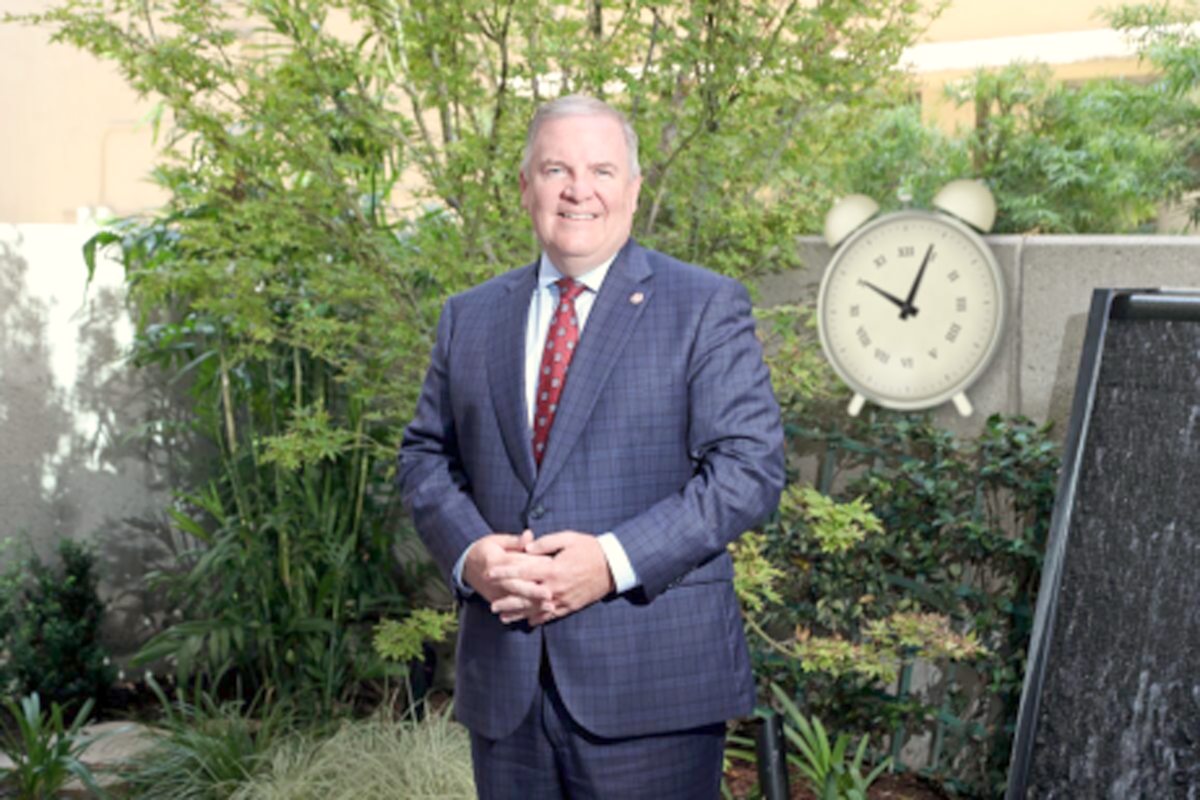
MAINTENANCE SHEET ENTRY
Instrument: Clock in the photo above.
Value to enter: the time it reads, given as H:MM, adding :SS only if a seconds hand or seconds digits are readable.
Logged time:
10:04
